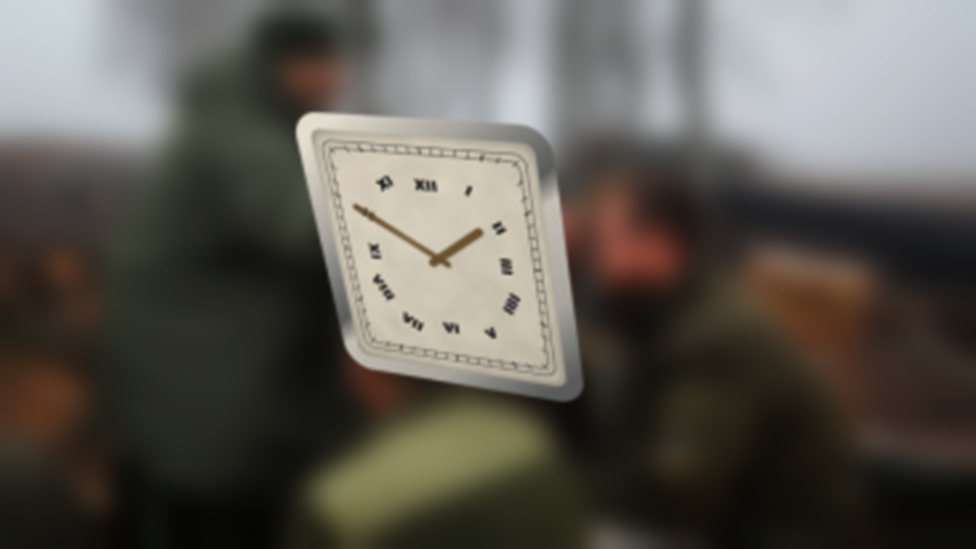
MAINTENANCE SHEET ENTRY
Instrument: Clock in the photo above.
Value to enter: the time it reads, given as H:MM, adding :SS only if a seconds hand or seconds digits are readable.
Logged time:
1:50
